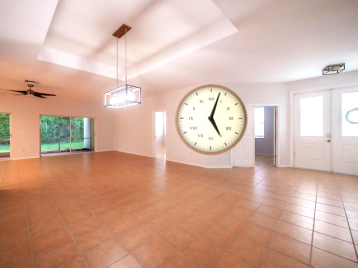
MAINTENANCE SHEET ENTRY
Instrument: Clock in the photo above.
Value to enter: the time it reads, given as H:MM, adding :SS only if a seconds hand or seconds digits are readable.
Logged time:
5:03
